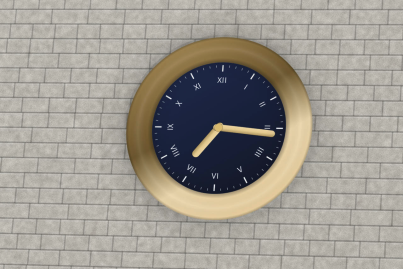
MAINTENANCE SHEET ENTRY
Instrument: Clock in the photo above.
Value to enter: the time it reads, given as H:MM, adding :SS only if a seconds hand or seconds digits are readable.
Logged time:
7:16
